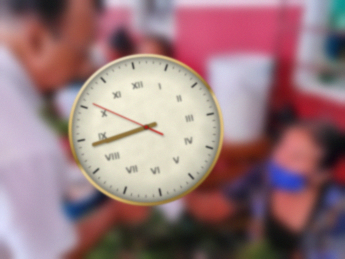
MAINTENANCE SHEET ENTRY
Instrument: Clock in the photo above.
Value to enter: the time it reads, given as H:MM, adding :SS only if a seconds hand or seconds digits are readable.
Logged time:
8:43:51
